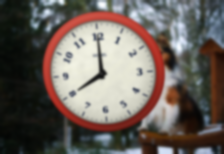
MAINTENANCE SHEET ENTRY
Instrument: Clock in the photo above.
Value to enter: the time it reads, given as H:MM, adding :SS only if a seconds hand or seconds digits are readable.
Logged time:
8:00
